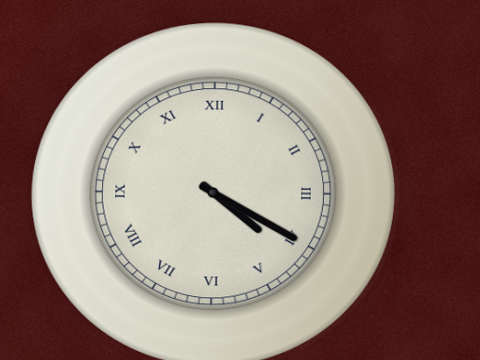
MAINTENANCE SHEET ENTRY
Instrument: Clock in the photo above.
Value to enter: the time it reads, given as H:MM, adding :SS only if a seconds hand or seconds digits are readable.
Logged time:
4:20
